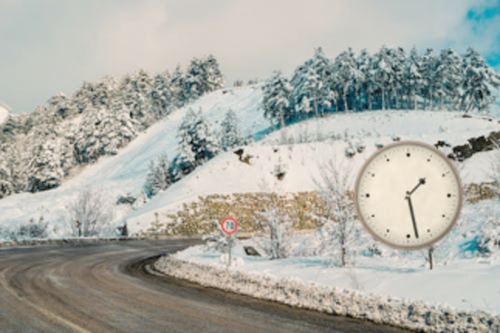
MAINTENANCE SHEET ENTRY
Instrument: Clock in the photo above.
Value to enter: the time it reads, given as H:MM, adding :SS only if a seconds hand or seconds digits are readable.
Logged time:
1:28
